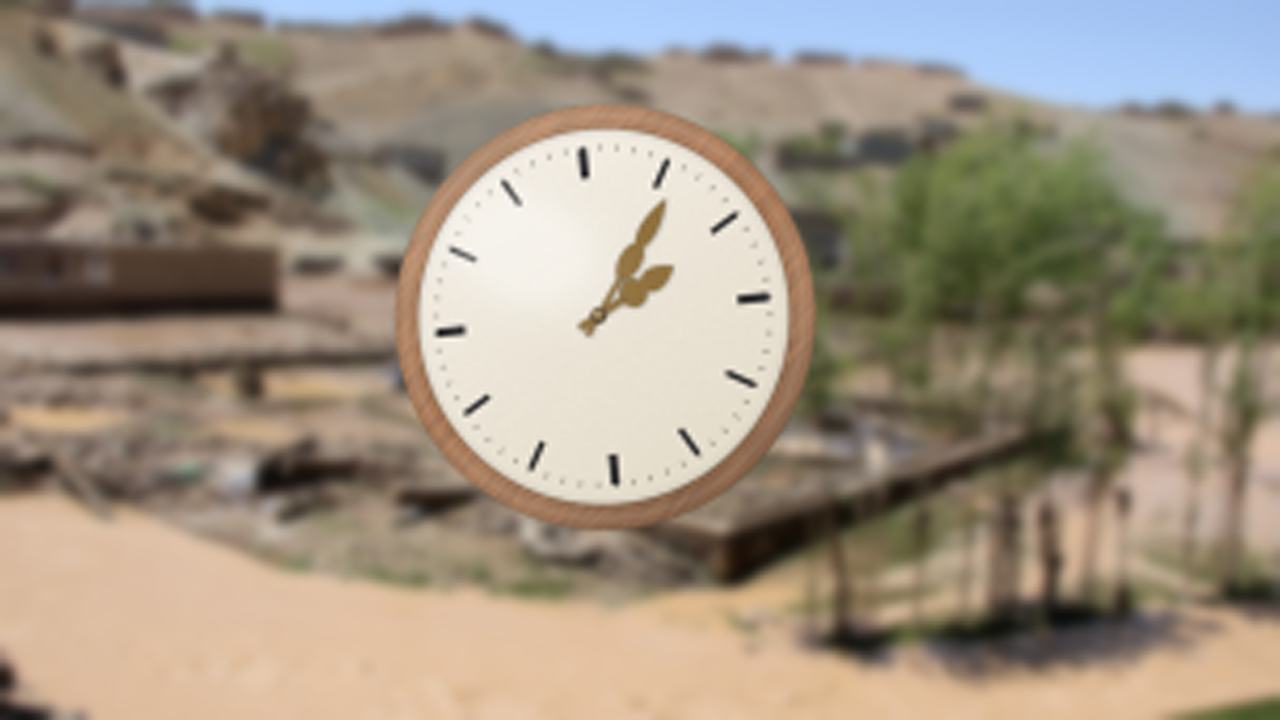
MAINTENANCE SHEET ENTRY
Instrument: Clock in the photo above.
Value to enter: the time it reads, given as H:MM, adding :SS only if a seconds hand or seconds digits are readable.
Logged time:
2:06
